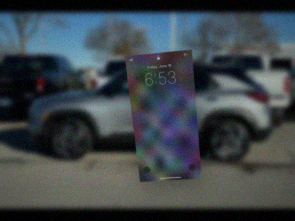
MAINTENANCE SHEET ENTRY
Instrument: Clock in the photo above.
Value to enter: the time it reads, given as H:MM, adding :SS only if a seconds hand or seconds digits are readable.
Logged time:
6:53
